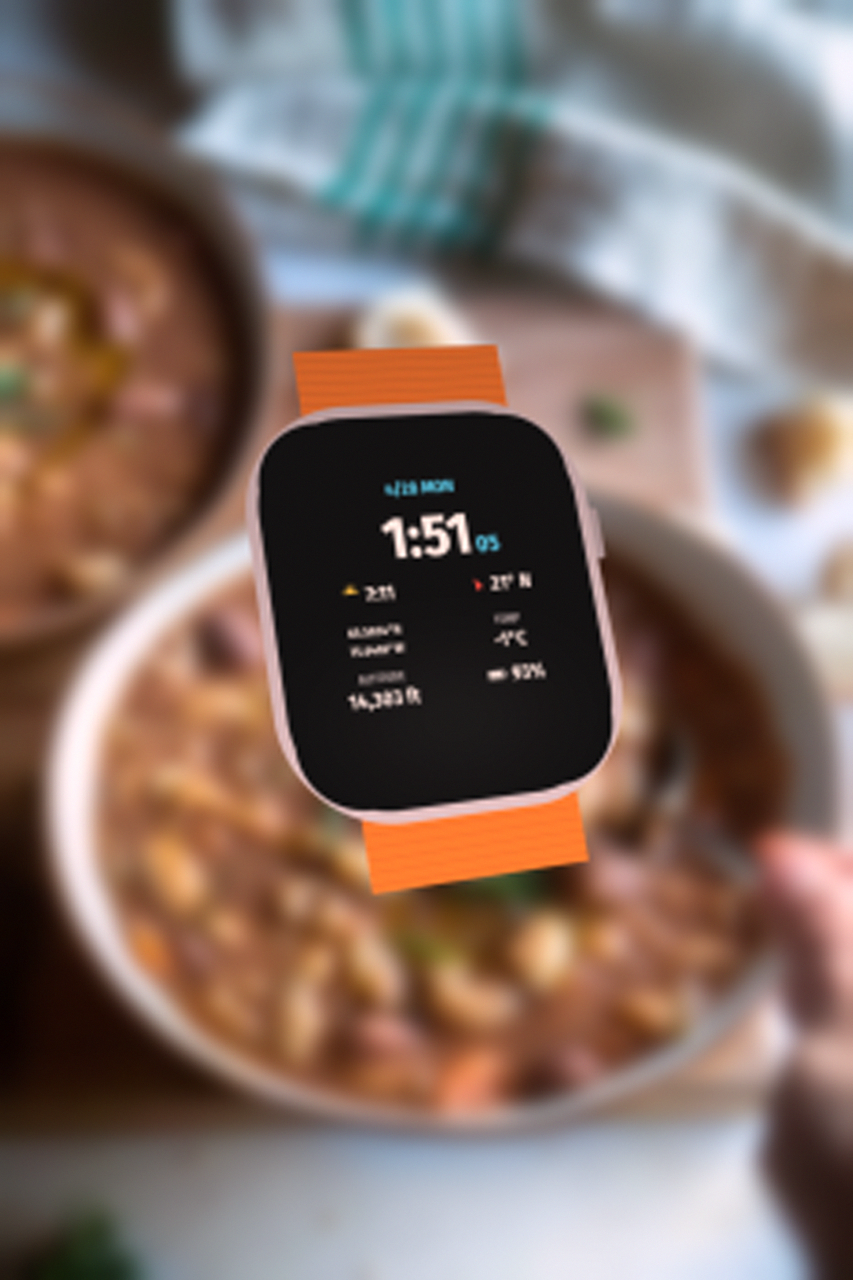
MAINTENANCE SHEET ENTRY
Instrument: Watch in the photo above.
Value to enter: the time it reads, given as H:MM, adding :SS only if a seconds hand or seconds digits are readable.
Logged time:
1:51
